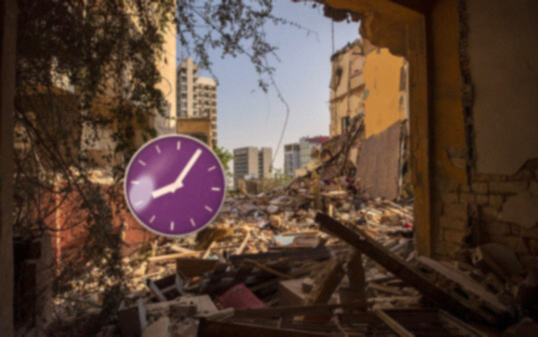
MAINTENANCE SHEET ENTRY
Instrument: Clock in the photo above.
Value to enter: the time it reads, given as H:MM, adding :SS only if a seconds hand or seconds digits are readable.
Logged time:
8:05
